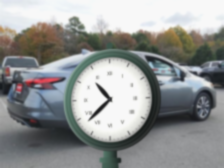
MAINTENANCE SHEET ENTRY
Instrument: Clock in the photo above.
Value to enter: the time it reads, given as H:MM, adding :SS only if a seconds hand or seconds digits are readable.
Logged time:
10:38
